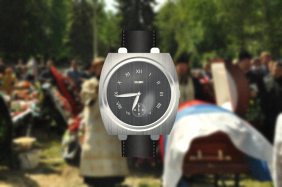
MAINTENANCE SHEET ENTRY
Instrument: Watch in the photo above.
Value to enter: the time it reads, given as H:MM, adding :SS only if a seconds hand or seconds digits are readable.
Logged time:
6:44
